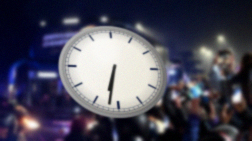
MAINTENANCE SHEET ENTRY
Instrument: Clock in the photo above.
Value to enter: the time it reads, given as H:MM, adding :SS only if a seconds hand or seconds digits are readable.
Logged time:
6:32
